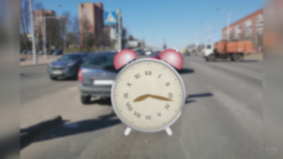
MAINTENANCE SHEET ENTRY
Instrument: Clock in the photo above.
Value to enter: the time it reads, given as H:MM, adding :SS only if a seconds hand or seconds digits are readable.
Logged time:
8:17
